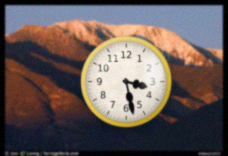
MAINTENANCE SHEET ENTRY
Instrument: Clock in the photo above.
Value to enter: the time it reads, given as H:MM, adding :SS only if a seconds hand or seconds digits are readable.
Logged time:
3:28
